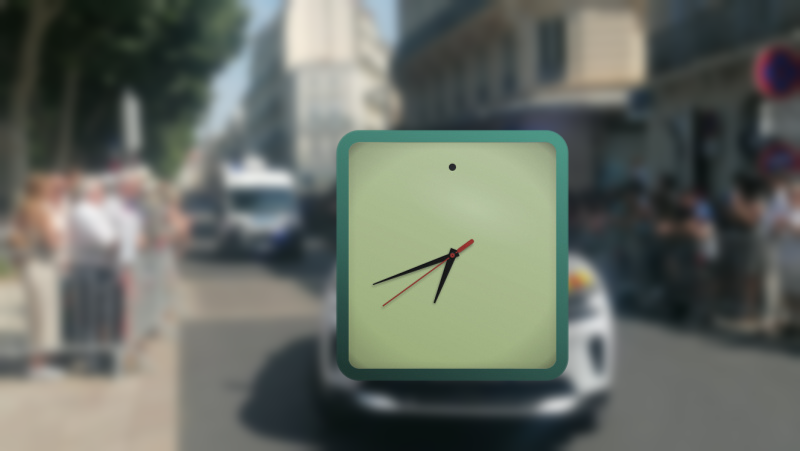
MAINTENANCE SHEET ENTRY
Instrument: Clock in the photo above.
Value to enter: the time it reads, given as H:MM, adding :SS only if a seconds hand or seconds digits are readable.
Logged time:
6:41:39
